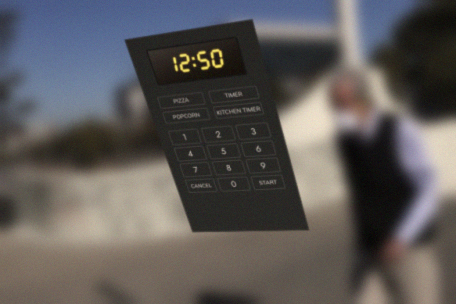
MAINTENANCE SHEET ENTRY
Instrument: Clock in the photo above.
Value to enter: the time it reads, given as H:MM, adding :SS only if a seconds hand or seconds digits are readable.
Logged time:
12:50
